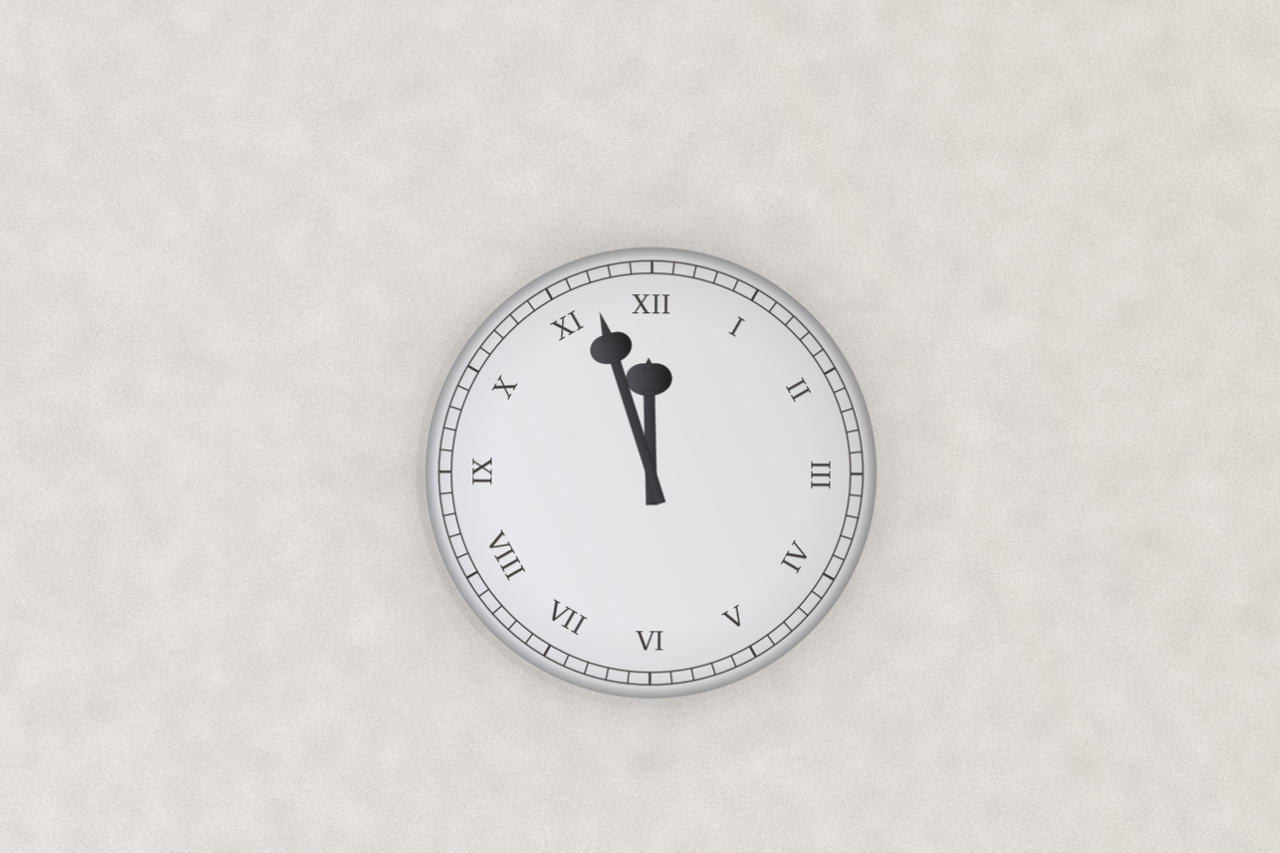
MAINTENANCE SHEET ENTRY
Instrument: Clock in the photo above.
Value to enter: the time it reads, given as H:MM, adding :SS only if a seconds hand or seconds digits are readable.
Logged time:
11:57
